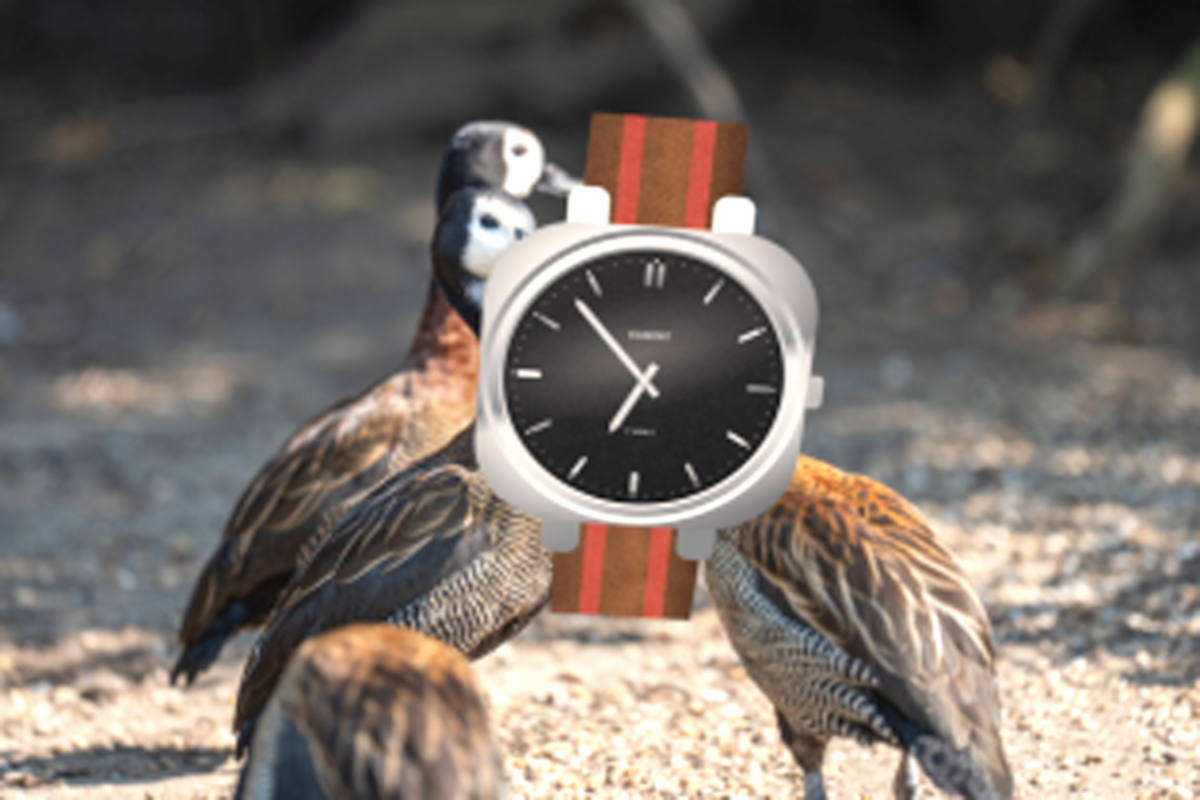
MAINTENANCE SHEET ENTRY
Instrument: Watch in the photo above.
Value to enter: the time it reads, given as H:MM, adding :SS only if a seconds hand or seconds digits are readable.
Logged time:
6:53
